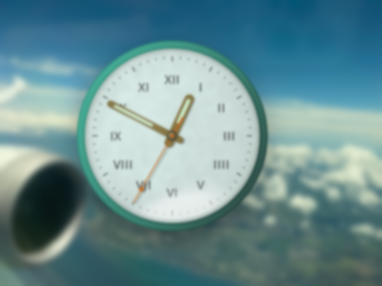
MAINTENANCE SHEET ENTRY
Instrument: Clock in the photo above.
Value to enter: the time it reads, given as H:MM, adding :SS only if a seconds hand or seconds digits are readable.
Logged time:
12:49:35
